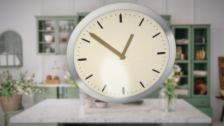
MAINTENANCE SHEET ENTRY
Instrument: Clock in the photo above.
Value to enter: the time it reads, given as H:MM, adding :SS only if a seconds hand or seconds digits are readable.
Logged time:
12:52
